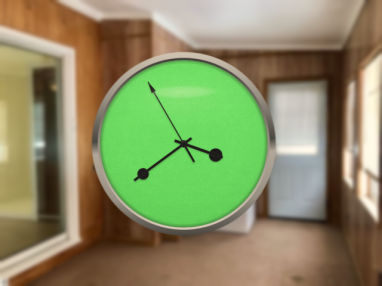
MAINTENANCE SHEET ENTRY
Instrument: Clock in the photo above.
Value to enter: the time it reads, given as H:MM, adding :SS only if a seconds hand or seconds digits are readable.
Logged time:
3:38:55
